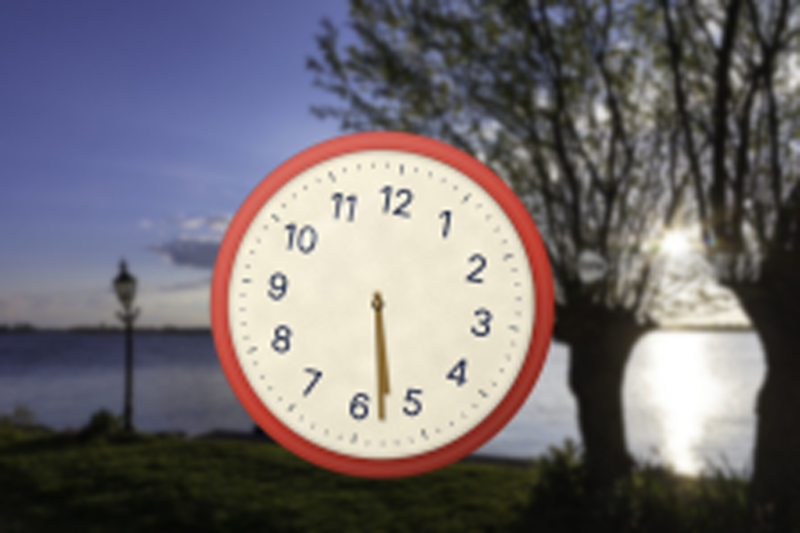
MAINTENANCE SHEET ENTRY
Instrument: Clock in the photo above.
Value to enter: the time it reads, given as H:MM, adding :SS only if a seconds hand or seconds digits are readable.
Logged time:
5:28
